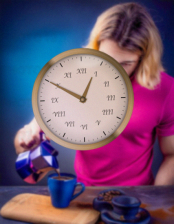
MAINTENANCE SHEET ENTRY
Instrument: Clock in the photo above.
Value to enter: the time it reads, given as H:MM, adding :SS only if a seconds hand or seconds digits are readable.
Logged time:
12:50
